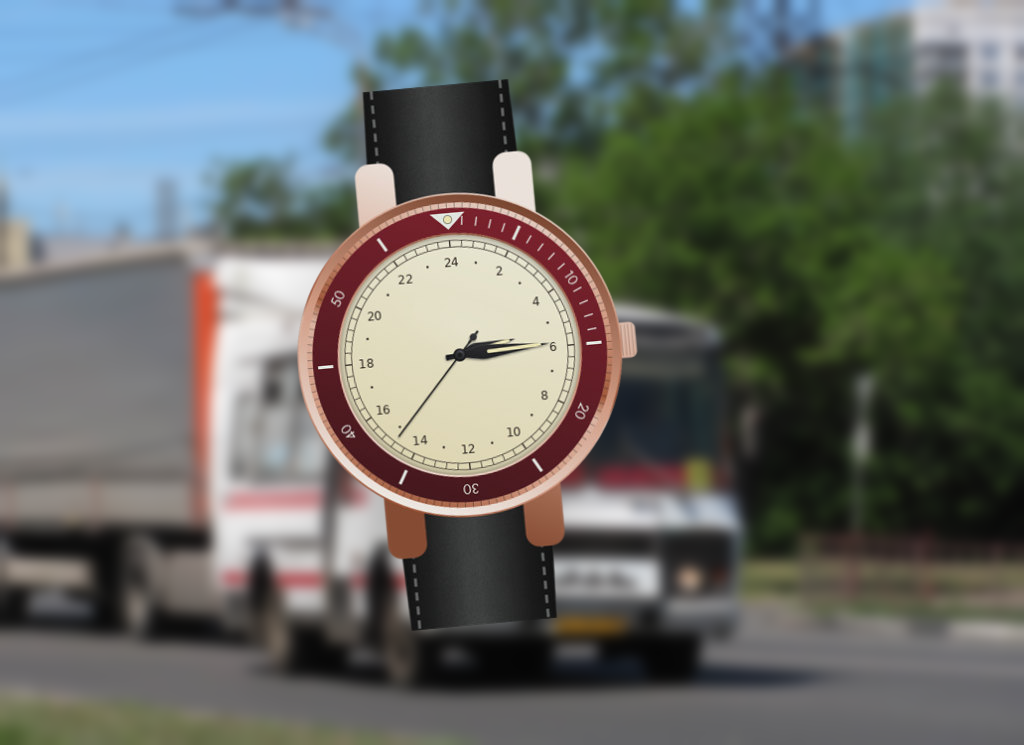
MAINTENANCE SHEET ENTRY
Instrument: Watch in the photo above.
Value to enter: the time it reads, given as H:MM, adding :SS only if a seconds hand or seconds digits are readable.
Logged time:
5:14:37
